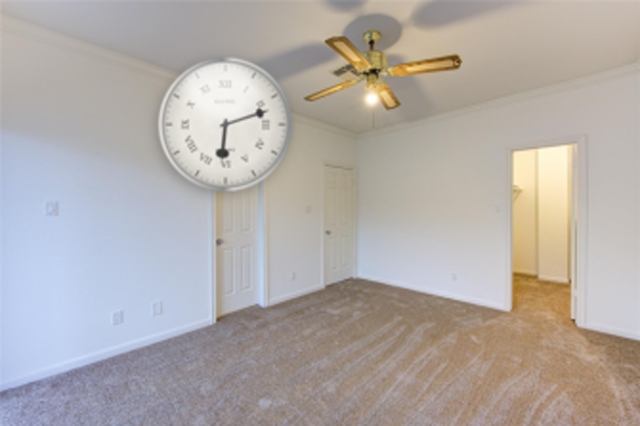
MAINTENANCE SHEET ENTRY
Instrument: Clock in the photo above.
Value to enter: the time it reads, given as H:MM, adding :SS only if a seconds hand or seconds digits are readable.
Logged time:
6:12
